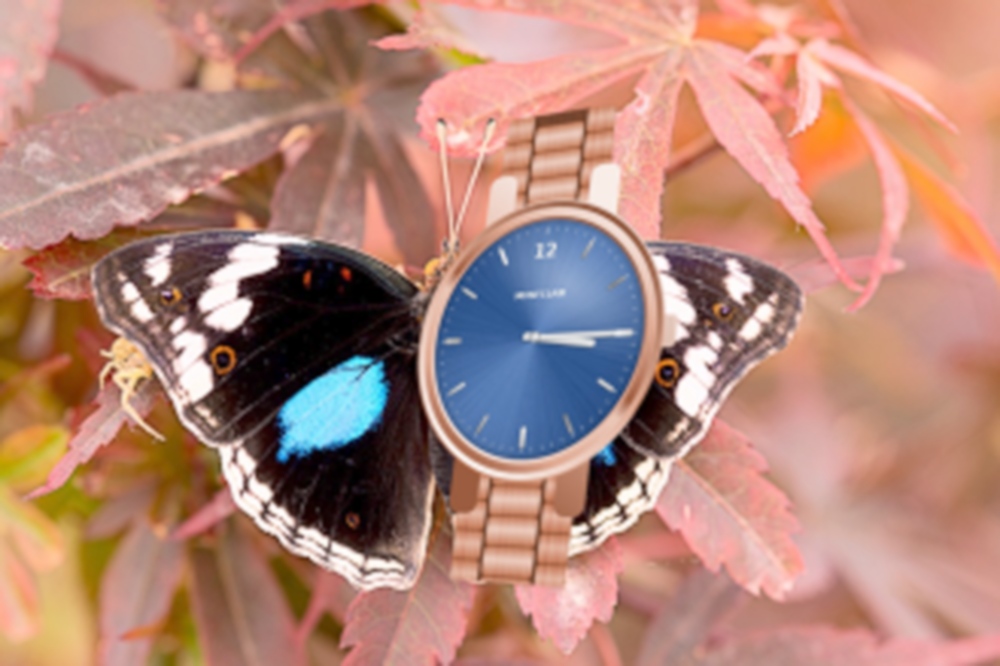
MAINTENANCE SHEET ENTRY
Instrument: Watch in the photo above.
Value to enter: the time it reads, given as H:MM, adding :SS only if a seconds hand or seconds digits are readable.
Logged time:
3:15
